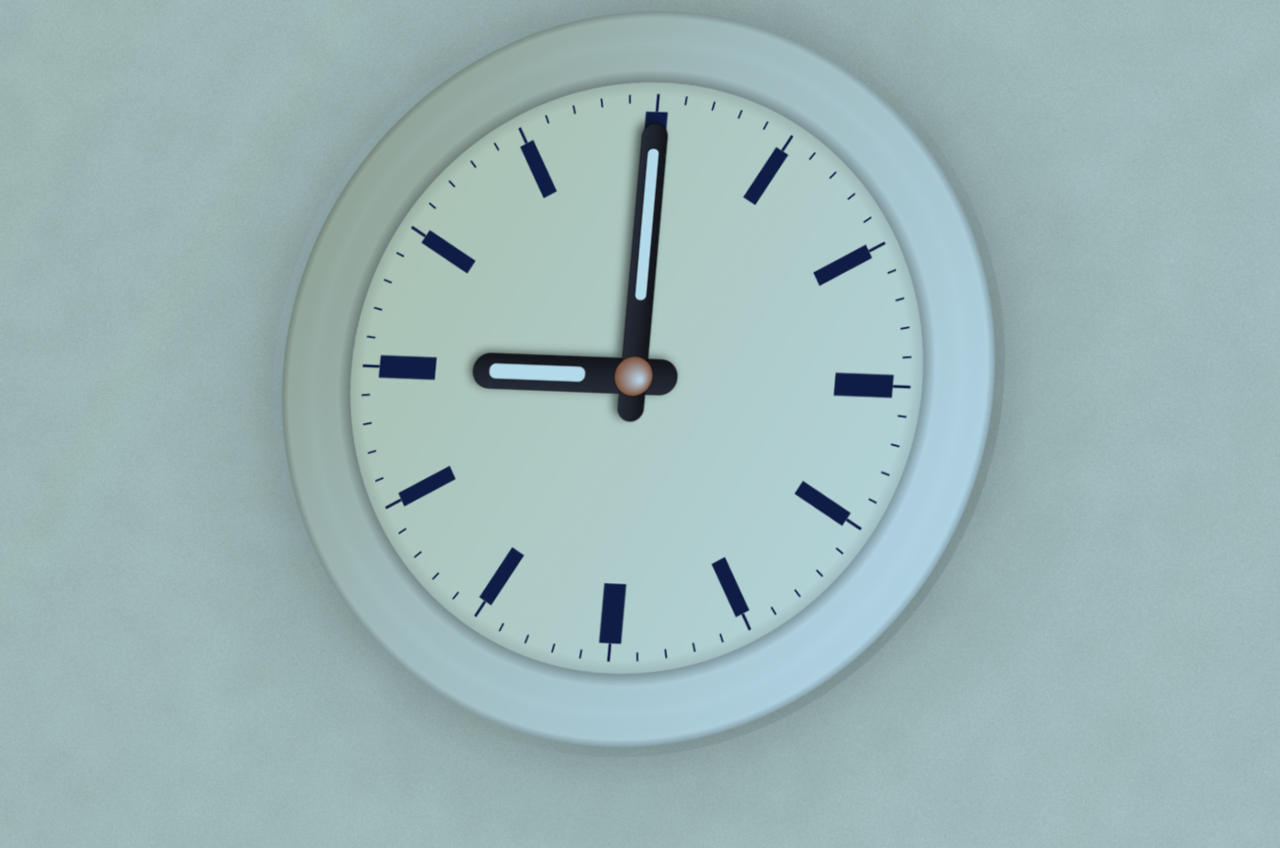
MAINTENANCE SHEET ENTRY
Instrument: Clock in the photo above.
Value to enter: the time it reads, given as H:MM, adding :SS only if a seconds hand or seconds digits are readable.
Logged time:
9:00
